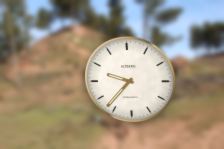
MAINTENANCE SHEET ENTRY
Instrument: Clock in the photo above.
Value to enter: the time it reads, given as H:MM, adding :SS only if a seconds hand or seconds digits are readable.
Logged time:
9:37
